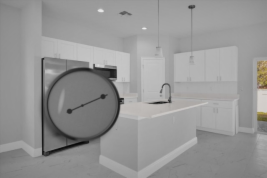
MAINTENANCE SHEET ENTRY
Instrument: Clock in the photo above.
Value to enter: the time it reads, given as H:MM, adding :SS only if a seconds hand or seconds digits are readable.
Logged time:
8:11
